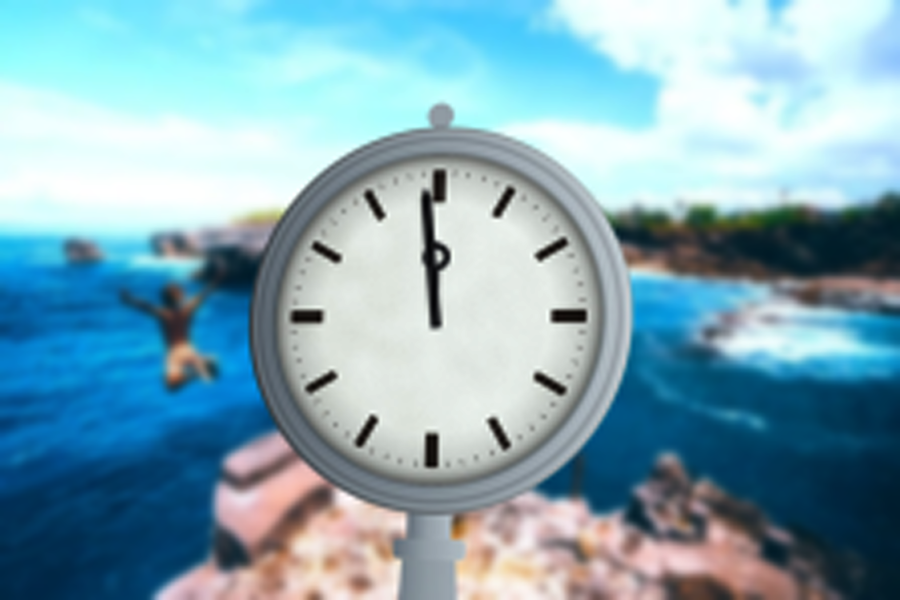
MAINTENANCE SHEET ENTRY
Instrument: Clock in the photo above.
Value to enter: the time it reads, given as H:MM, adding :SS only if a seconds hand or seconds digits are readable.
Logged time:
11:59
